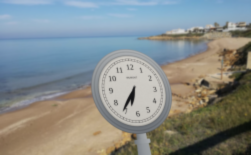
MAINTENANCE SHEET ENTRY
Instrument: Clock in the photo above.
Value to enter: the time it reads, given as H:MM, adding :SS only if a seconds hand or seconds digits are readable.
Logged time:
6:36
